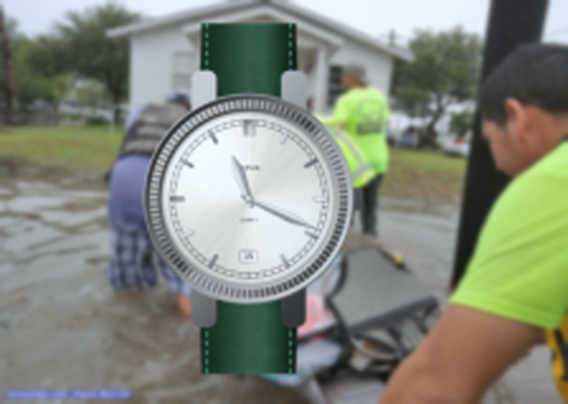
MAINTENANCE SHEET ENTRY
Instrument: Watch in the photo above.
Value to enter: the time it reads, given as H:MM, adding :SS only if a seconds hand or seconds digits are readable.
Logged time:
11:19
